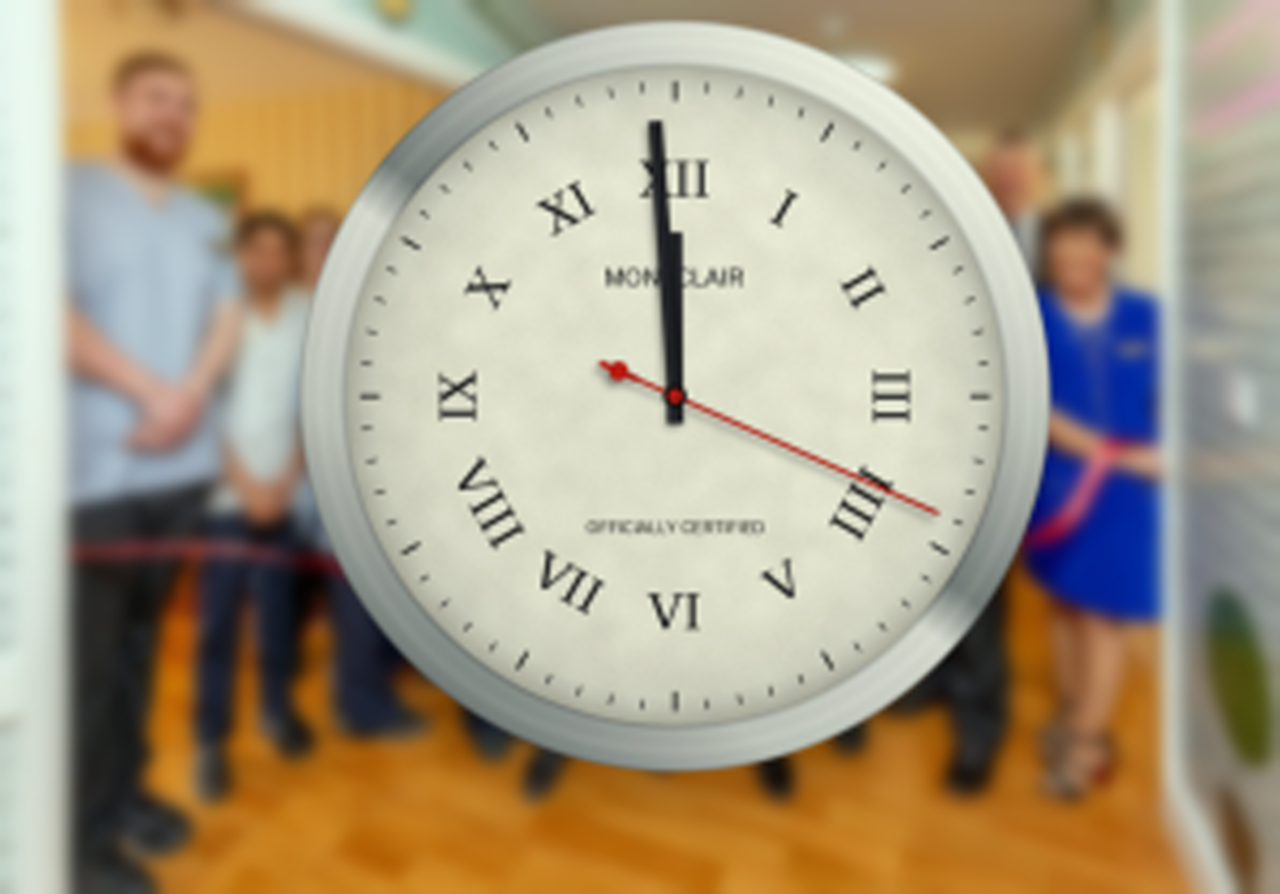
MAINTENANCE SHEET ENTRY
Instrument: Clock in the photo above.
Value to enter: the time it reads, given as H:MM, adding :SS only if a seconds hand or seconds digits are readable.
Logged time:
11:59:19
